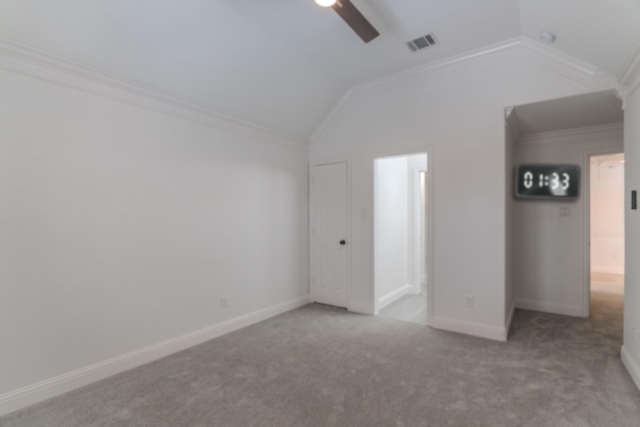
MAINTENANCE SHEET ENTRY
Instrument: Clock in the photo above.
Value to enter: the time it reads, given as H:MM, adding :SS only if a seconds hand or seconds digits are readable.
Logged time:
1:33
